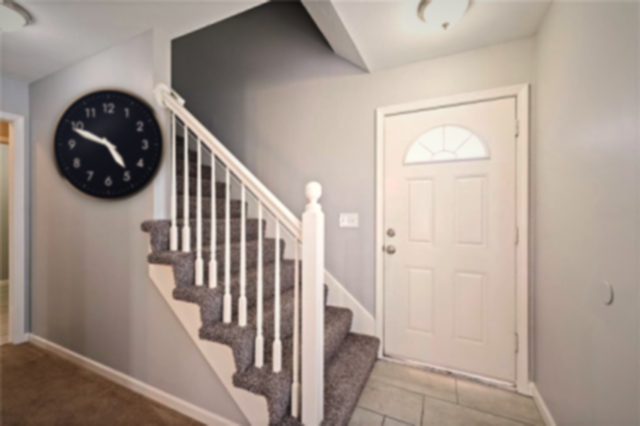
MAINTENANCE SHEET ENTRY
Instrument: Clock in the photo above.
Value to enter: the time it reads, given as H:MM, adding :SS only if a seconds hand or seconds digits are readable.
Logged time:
4:49
